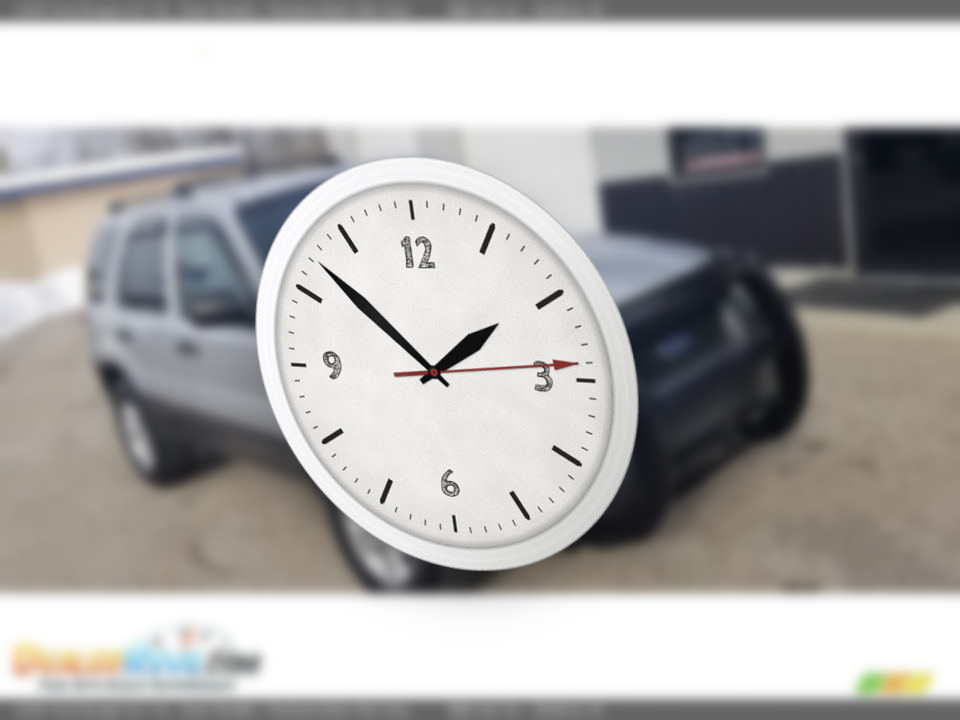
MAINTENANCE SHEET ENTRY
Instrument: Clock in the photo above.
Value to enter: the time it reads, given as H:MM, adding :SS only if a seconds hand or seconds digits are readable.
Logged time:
1:52:14
